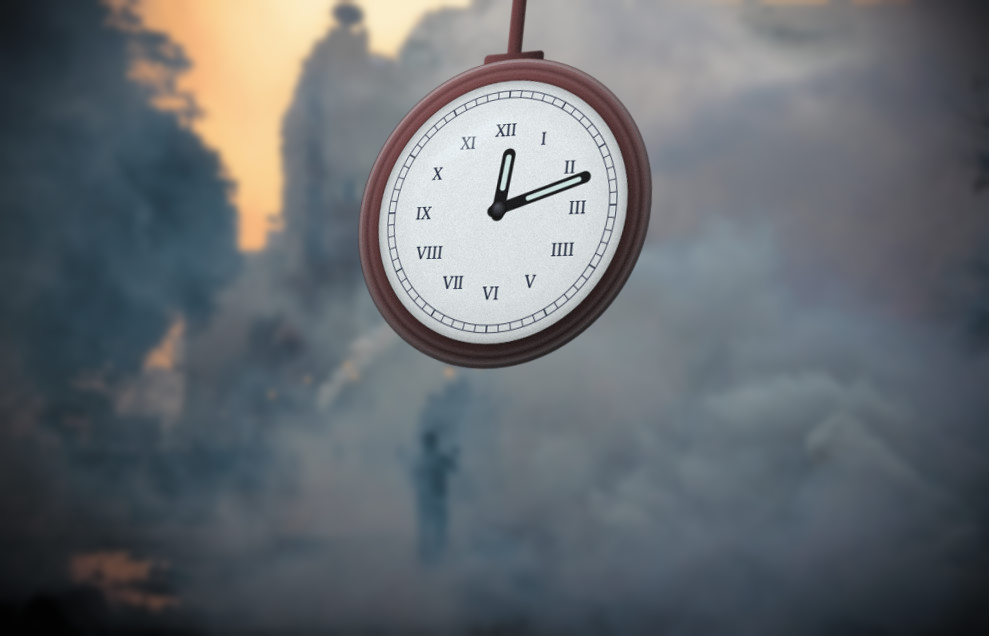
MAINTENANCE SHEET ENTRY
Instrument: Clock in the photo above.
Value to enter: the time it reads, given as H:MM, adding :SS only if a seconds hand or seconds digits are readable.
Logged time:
12:12
